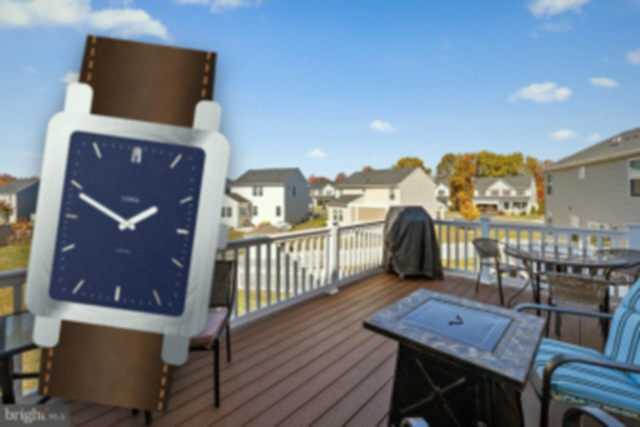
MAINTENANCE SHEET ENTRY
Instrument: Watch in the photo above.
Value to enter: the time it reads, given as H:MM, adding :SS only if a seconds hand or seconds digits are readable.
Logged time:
1:49
